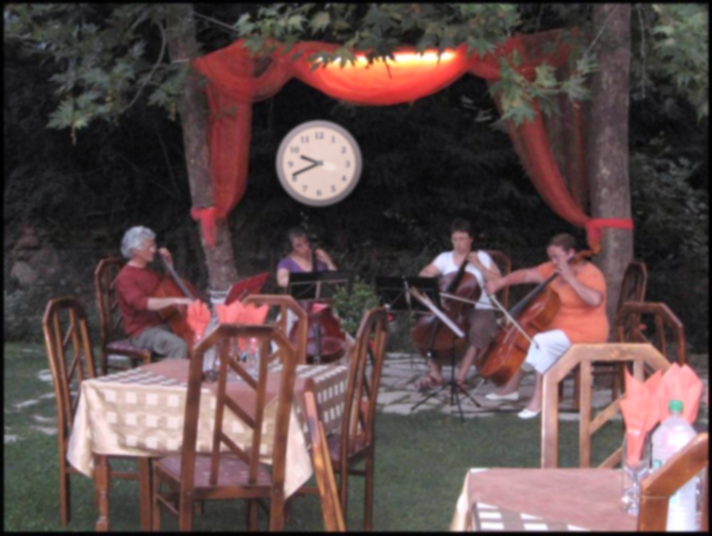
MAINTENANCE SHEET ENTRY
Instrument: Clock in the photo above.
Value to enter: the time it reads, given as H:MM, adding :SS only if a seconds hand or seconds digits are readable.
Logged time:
9:41
